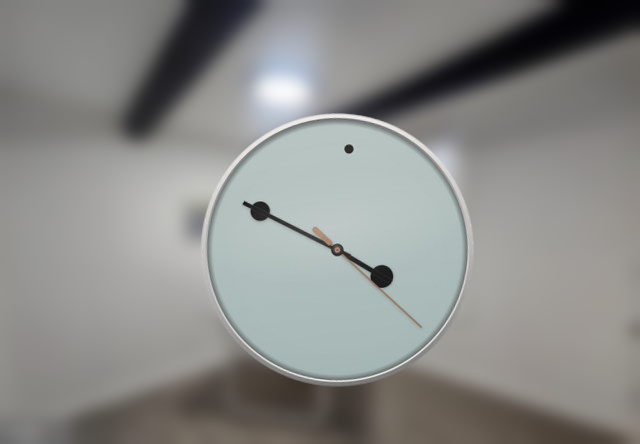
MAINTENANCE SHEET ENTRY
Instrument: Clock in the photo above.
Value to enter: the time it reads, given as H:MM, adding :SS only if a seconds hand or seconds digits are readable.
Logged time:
3:48:21
